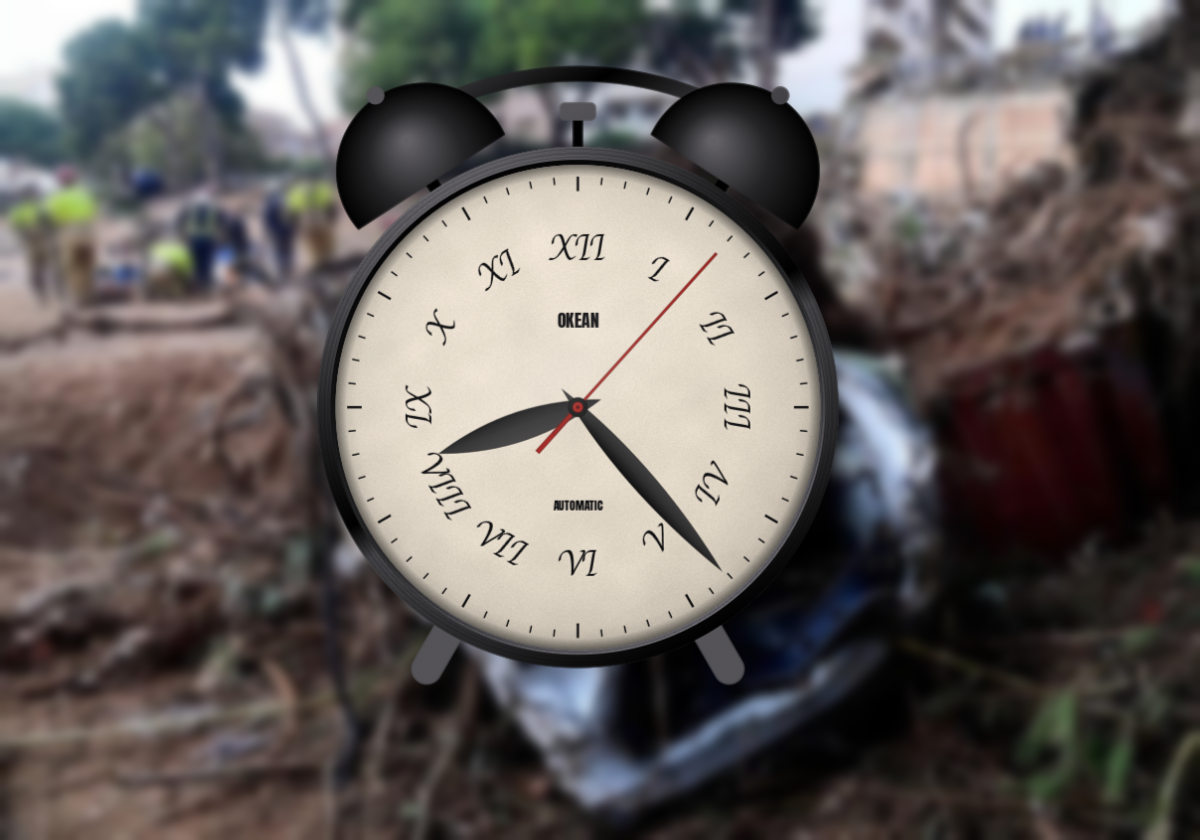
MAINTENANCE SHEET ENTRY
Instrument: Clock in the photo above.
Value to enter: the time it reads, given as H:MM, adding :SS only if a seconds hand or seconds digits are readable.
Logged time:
8:23:07
